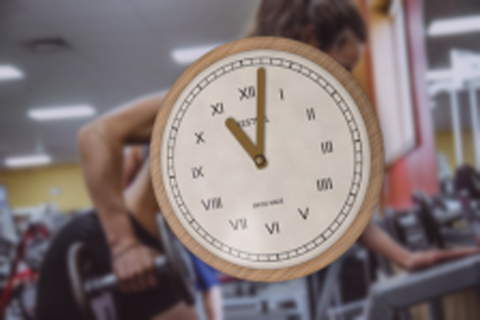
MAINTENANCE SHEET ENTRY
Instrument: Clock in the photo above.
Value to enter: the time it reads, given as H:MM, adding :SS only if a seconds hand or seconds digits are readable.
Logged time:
11:02
